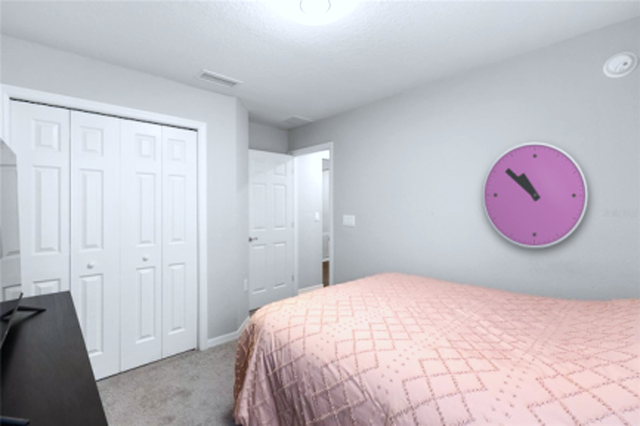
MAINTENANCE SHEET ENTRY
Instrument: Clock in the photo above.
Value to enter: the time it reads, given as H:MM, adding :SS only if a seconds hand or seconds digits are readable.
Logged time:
10:52
